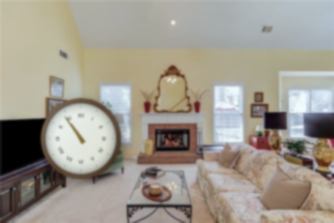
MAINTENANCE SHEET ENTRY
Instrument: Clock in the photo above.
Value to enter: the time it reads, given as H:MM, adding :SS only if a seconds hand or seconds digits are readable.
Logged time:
10:54
